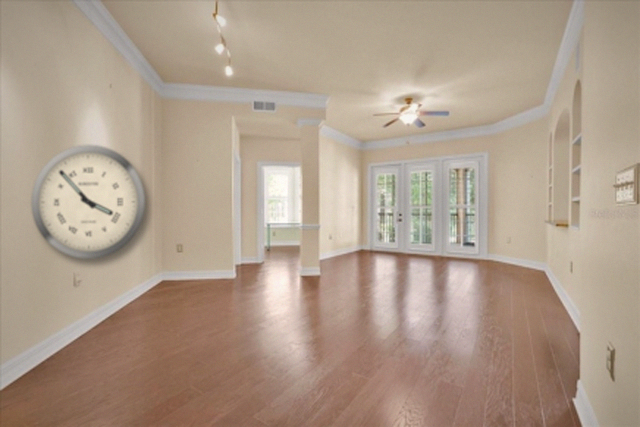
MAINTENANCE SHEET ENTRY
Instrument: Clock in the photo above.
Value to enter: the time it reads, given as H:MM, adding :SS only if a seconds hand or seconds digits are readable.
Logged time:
3:53
